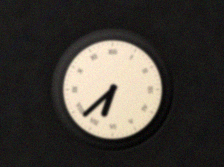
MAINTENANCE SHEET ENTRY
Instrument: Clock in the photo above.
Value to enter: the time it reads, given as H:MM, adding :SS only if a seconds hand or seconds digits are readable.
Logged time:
6:38
